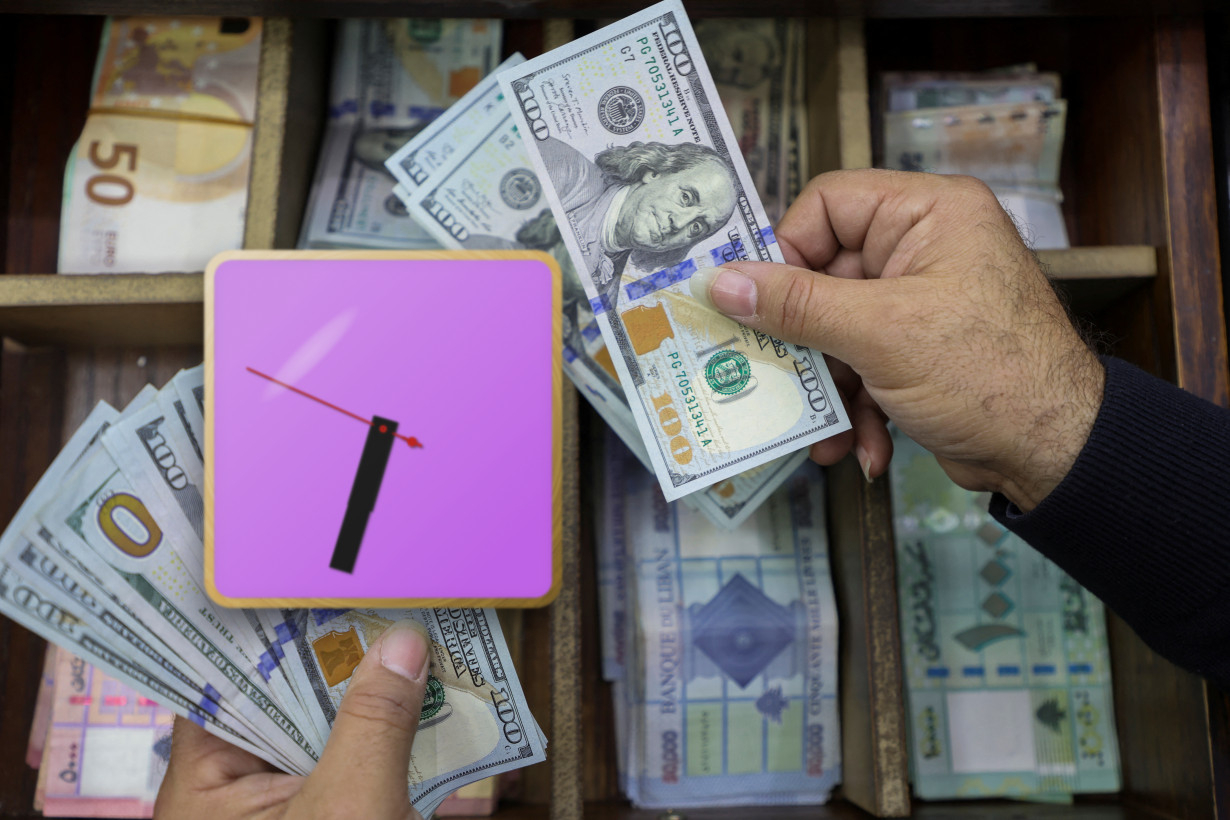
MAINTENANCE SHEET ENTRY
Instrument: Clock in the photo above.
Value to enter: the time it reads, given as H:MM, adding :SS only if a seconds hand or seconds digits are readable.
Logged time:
6:32:49
